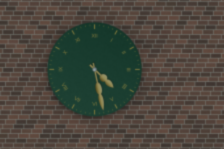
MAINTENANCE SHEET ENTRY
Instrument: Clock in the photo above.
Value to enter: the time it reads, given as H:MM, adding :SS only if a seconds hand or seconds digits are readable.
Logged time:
4:28
